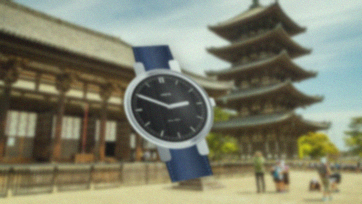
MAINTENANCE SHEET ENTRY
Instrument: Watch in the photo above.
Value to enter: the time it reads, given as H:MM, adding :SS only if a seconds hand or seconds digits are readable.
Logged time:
2:50
